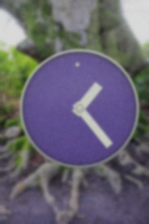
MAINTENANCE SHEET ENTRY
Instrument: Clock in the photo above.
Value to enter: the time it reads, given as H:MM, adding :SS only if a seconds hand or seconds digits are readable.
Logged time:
1:24
